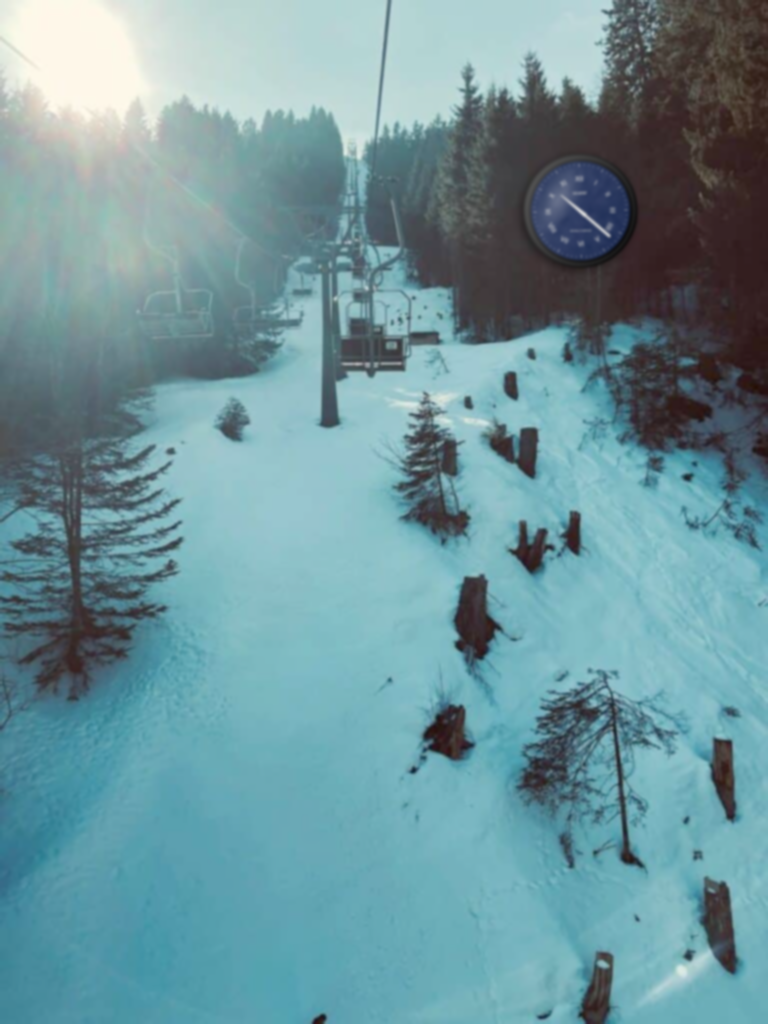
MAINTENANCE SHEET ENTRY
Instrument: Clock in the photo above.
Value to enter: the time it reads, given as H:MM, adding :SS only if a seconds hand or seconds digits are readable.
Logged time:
10:22
